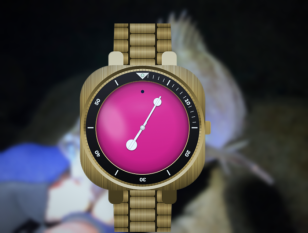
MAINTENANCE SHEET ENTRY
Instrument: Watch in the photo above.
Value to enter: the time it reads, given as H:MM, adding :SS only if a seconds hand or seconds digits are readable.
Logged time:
7:05
